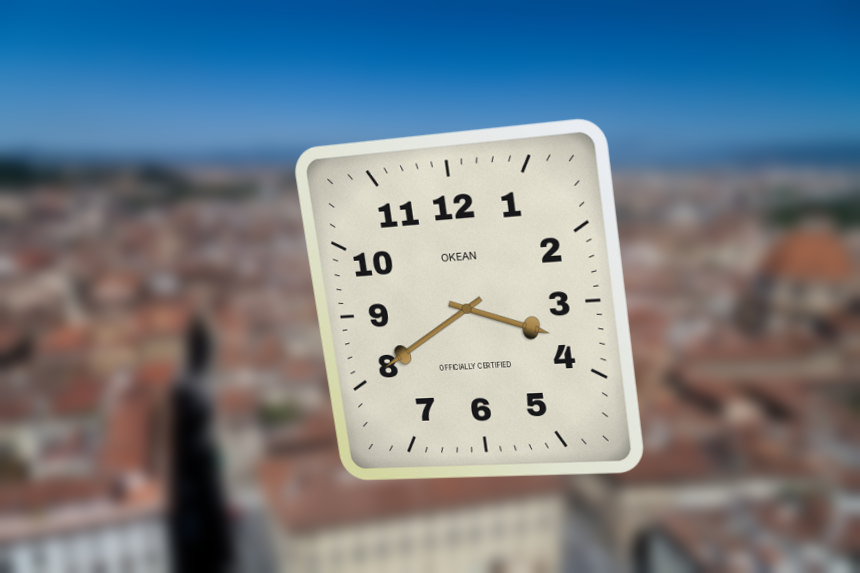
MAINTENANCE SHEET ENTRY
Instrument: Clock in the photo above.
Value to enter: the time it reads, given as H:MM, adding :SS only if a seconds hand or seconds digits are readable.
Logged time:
3:40
